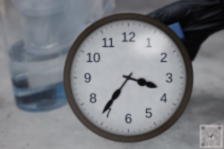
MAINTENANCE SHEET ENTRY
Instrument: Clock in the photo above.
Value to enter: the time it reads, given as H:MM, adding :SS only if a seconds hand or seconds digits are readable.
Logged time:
3:36
